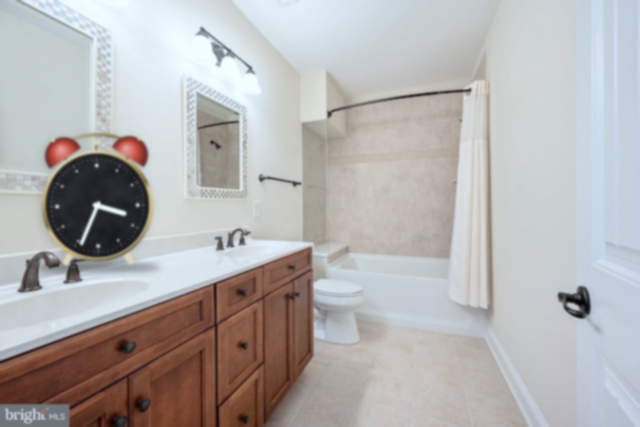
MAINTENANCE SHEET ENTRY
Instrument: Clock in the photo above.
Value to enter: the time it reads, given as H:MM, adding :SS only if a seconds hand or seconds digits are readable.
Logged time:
3:34
